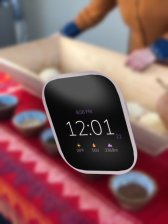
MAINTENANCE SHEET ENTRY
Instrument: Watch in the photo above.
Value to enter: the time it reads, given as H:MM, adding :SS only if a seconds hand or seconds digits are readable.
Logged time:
12:01
